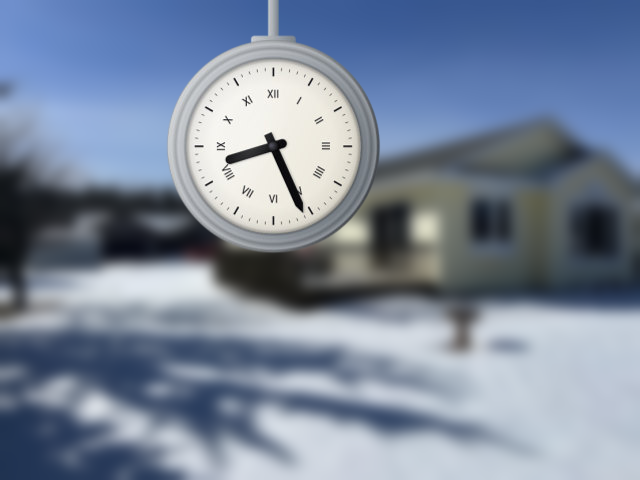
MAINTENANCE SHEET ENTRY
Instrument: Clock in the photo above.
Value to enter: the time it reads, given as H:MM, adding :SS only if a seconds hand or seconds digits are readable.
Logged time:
8:26
